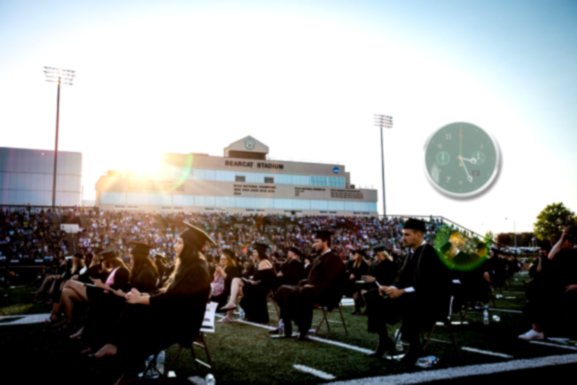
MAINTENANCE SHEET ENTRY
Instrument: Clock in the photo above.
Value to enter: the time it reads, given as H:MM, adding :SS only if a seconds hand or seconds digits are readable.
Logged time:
3:26
